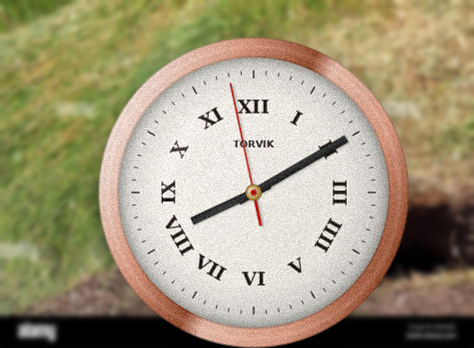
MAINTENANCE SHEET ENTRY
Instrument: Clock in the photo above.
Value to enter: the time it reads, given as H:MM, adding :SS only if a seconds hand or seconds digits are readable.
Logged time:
8:09:58
